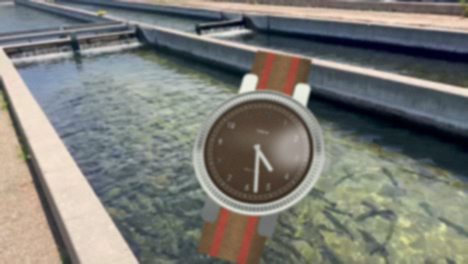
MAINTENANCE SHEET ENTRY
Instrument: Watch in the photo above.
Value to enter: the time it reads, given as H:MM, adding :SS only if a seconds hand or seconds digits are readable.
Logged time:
4:28
